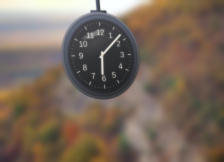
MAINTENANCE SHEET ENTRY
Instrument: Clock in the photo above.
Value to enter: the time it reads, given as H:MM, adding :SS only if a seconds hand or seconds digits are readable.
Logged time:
6:08
